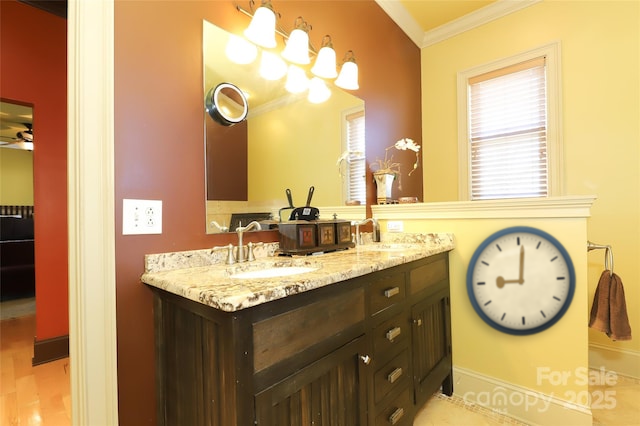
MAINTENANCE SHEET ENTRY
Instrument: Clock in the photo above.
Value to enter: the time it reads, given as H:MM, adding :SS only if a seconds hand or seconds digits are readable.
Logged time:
9:01
